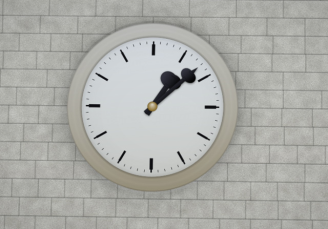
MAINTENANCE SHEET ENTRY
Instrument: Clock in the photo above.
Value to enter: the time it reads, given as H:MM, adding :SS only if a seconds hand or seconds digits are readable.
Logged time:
1:08
